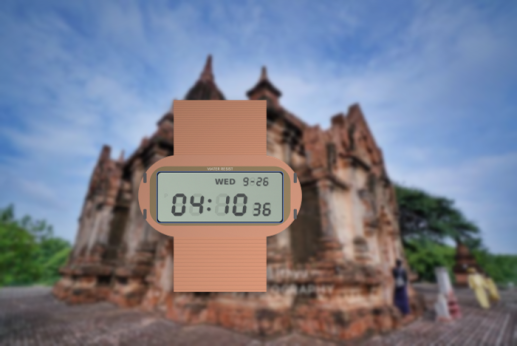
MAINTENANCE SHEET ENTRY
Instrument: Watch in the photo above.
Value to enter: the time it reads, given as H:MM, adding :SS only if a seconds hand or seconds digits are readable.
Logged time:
4:10:36
